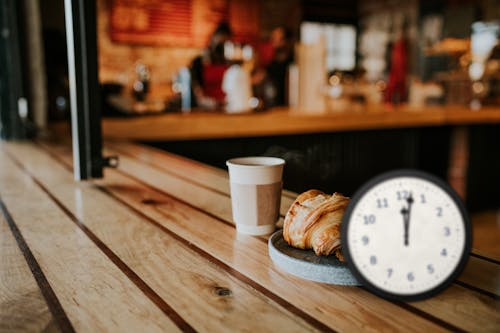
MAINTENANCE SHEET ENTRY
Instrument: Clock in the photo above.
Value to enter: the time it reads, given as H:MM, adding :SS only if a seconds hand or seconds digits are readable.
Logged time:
12:02
